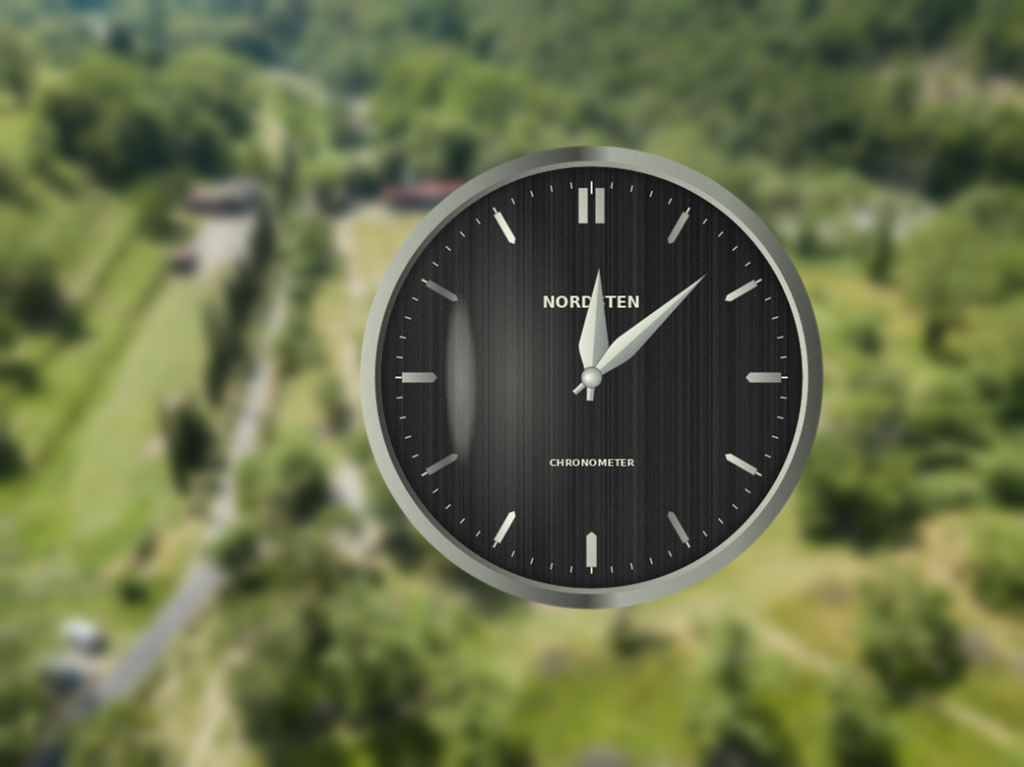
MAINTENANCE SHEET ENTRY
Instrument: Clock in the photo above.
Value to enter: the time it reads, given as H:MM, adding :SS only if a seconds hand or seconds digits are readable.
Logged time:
12:08
